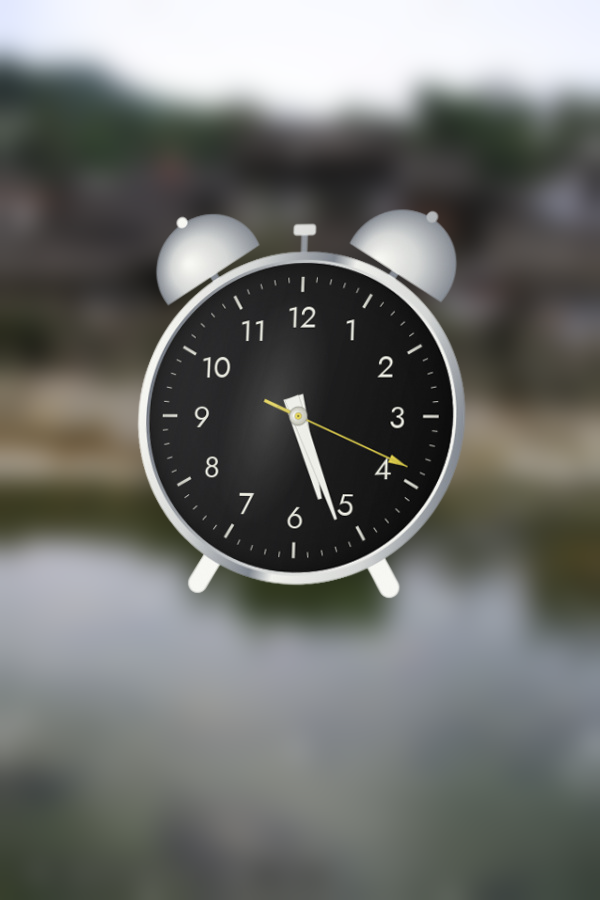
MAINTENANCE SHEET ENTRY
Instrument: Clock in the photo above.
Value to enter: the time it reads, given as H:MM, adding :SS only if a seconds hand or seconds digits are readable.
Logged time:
5:26:19
